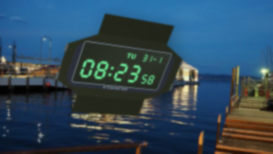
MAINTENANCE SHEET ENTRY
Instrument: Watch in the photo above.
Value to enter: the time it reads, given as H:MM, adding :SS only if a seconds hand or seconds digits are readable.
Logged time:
8:23
